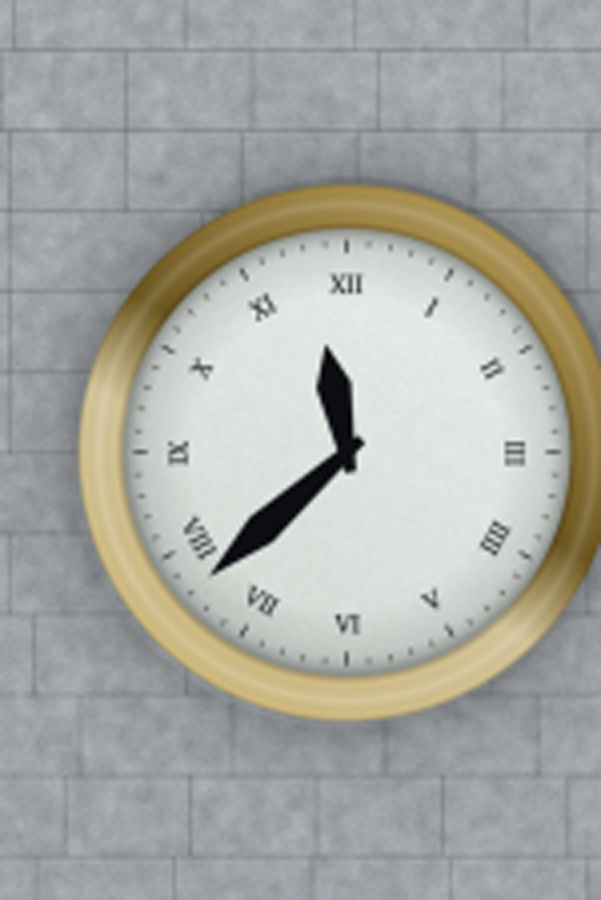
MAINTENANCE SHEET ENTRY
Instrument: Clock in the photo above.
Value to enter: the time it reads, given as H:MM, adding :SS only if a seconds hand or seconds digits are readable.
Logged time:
11:38
